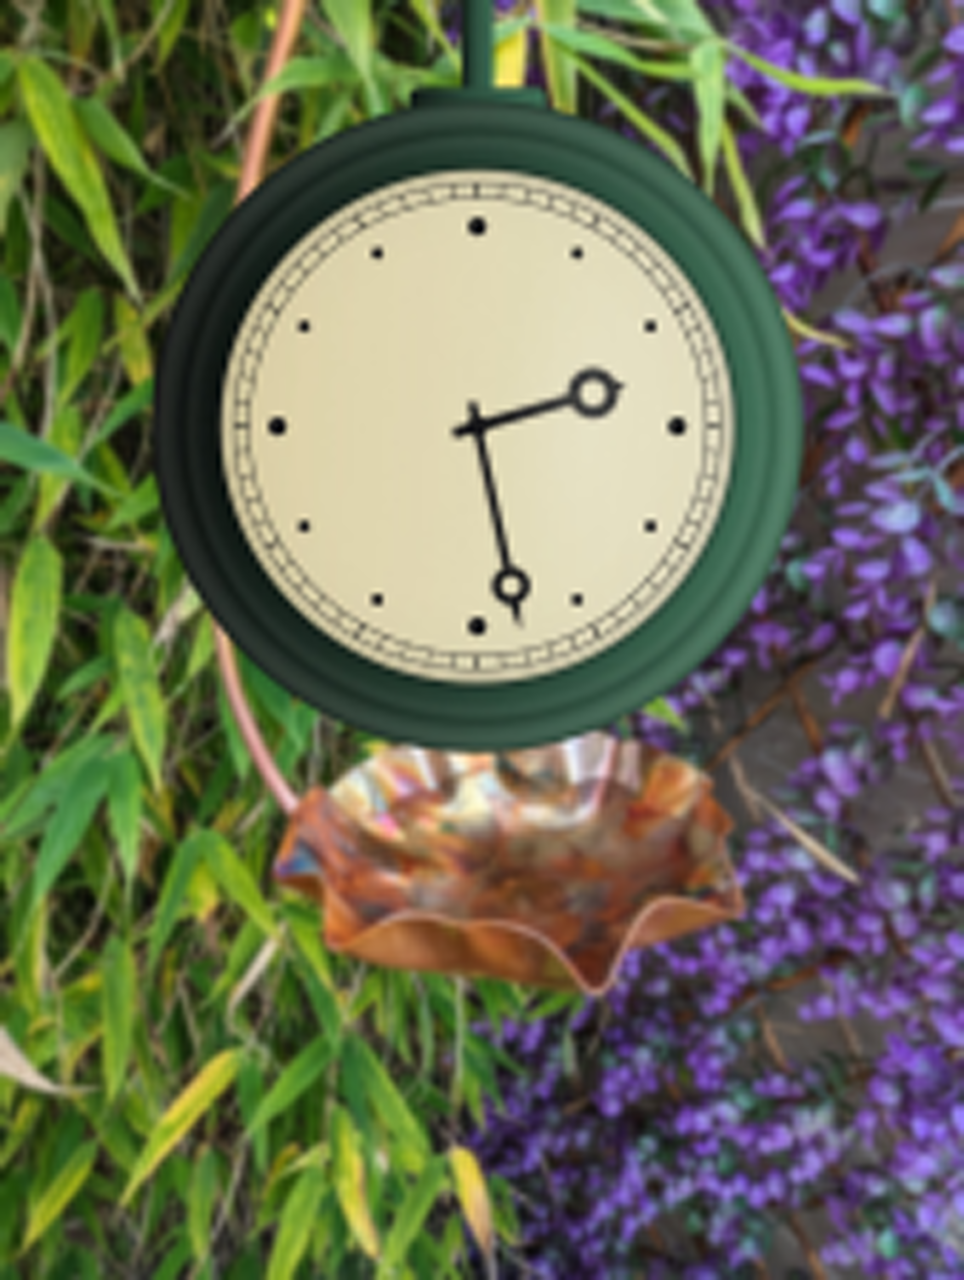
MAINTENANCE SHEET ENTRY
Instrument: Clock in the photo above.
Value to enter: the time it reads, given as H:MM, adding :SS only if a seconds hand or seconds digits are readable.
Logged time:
2:28
